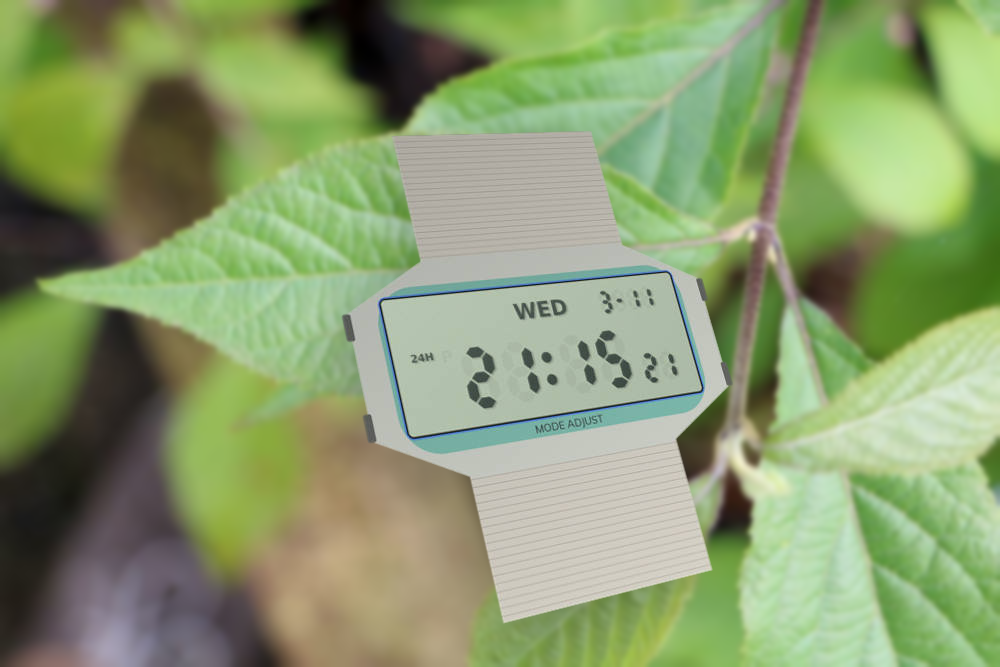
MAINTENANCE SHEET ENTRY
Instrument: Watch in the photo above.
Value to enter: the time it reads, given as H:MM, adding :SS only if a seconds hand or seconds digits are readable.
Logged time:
21:15:21
